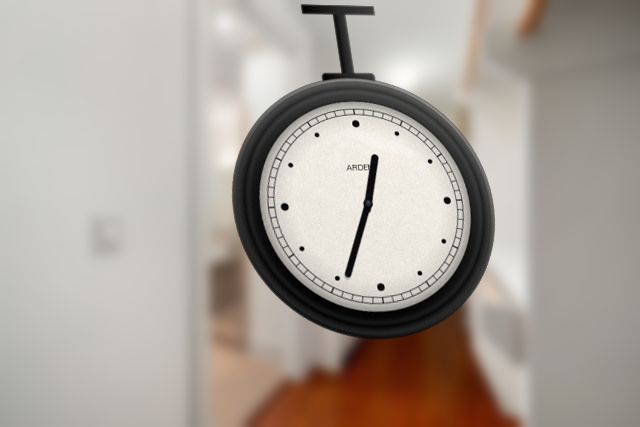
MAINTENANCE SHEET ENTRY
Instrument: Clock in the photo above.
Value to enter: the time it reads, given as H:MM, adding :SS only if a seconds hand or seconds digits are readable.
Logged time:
12:34
